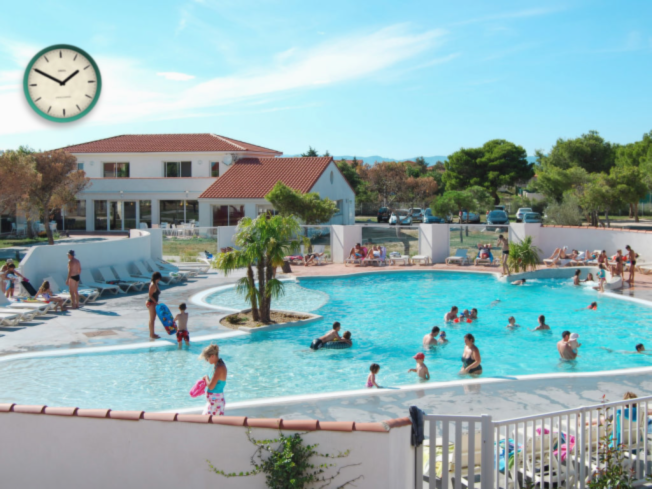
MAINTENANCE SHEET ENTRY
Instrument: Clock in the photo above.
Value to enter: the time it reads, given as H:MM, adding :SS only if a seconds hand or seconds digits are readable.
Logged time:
1:50
